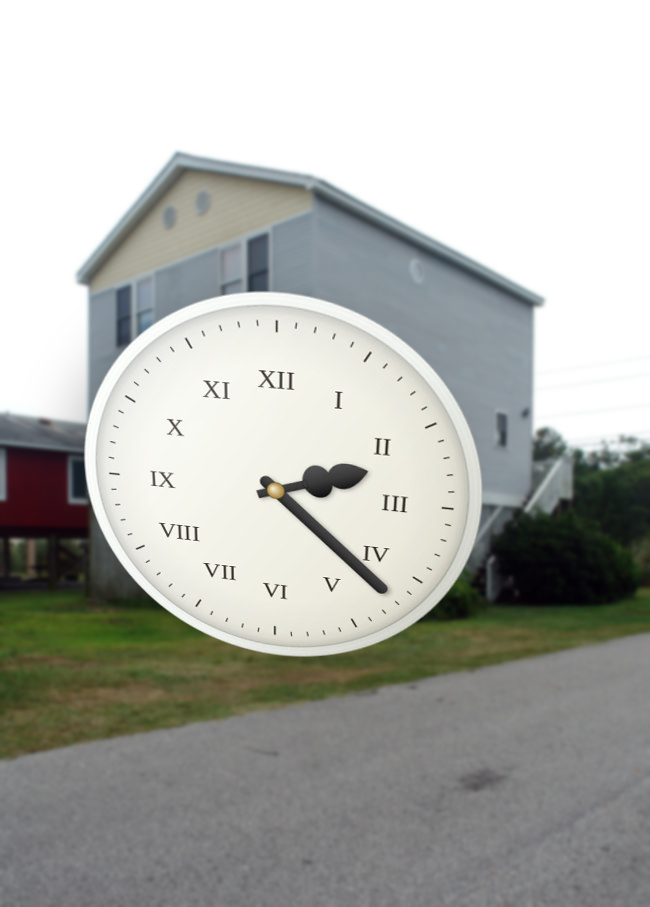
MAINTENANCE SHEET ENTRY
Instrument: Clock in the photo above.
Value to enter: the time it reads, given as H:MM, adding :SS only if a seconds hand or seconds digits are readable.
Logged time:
2:22
